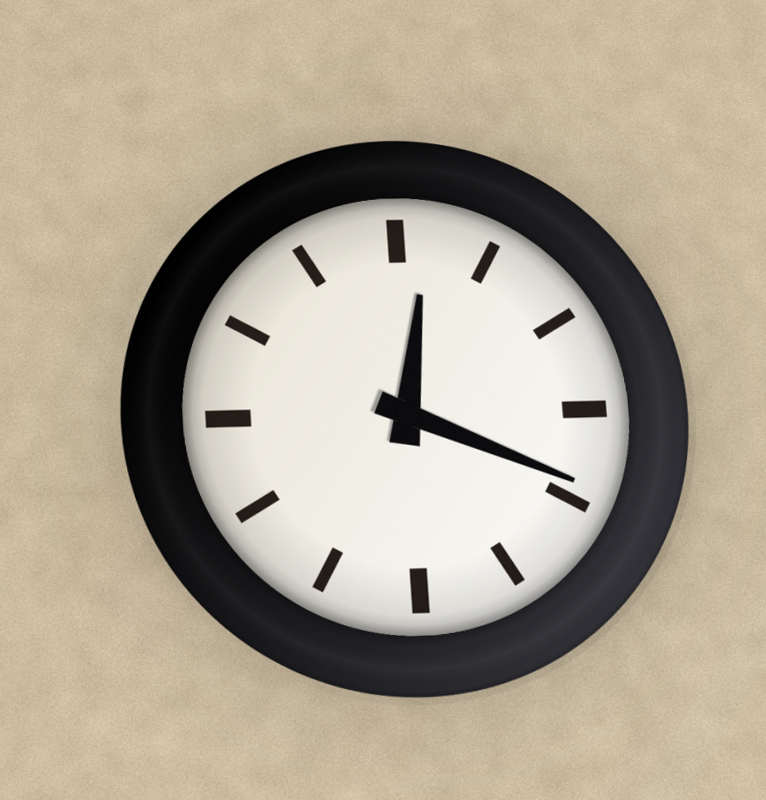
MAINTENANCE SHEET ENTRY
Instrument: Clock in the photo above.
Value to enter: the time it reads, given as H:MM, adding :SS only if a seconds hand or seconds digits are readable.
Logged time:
12:19
